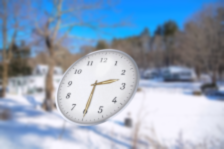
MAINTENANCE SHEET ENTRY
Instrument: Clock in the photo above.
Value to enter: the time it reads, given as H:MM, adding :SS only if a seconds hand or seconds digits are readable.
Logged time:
2:30
